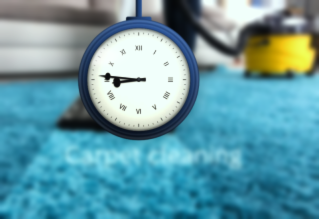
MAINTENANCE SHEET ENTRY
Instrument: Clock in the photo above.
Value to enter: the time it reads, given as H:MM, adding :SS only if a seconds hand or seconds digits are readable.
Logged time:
8:46
